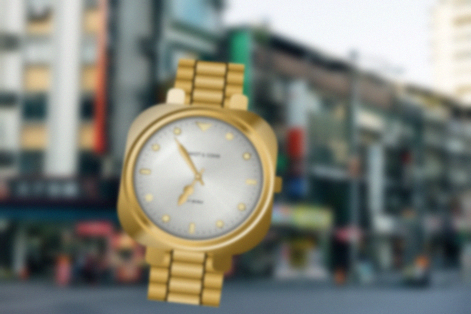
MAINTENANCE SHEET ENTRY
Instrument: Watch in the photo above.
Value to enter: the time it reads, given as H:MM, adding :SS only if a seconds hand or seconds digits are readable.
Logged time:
6:54
